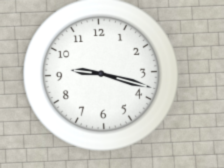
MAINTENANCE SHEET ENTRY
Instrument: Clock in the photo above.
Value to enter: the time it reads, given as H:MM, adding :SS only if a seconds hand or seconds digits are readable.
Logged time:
9:18
